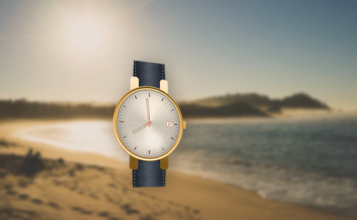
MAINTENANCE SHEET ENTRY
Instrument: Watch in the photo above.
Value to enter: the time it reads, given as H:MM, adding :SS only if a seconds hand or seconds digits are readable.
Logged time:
7:59
